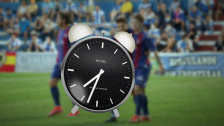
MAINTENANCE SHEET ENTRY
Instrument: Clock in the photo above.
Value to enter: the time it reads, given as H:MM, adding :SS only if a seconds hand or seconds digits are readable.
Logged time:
7:33
